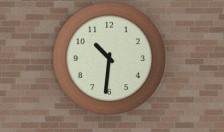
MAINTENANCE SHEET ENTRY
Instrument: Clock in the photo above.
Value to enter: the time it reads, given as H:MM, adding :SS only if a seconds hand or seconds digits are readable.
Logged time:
10:31
